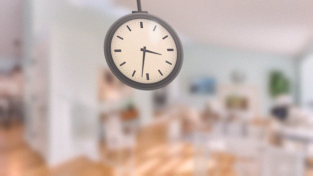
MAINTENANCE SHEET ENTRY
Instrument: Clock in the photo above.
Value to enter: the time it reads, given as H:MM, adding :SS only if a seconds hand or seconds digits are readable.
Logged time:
3:32
